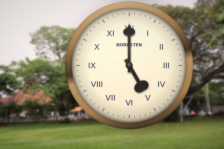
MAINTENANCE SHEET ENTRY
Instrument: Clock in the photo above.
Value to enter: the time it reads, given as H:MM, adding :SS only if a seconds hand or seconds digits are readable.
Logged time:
5:00
